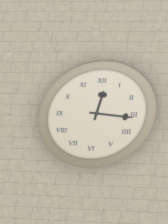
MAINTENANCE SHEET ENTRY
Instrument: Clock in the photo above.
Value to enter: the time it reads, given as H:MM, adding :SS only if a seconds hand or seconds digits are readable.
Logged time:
12:16
